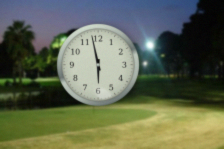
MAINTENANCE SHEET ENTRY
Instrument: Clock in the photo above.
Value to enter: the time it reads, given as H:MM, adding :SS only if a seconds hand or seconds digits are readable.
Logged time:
5:58
